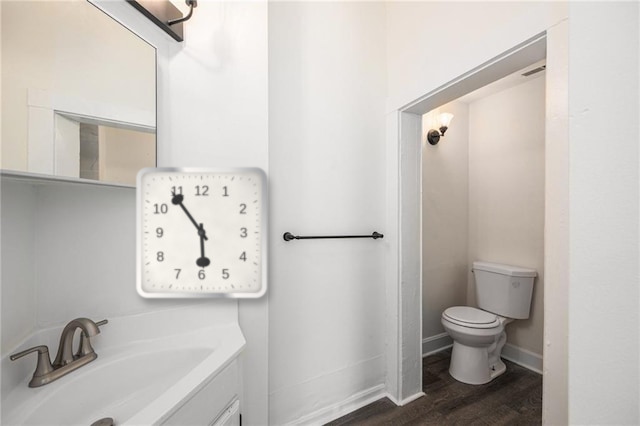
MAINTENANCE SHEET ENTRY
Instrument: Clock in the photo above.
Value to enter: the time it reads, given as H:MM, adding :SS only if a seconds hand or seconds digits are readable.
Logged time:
5:54
